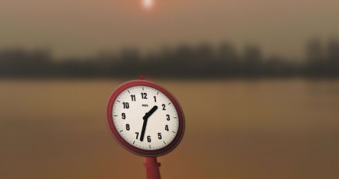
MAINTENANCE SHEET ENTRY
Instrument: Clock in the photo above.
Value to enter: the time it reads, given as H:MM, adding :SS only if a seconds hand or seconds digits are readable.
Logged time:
1:33
